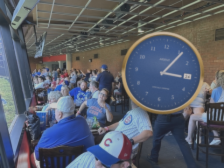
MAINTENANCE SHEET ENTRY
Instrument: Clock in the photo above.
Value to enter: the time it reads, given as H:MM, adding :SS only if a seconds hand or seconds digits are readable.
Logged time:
3:06
